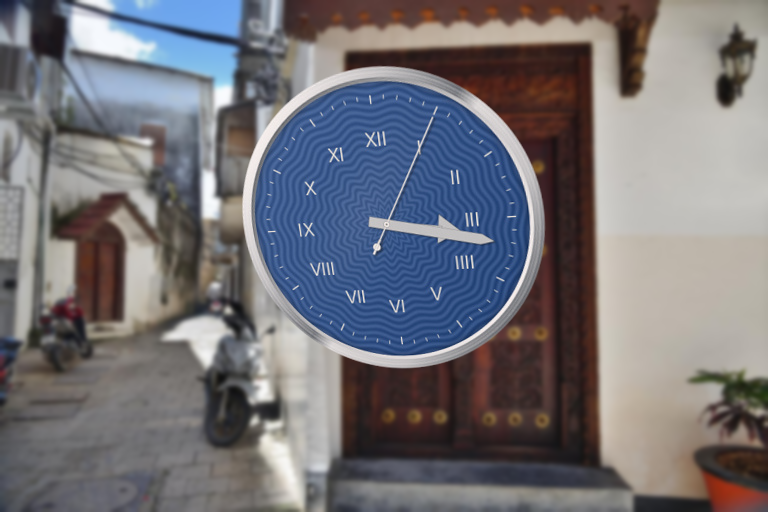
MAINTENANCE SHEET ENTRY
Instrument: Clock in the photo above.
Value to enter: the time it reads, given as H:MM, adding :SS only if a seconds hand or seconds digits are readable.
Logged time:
3:17:05
